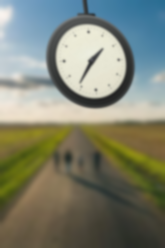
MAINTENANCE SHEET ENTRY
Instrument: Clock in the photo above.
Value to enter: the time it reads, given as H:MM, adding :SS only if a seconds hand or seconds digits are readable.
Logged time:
1:36
